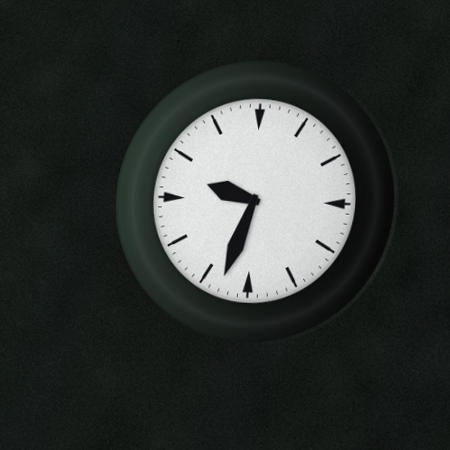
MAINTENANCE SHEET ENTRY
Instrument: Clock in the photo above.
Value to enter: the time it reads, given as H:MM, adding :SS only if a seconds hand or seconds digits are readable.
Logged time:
9:33
